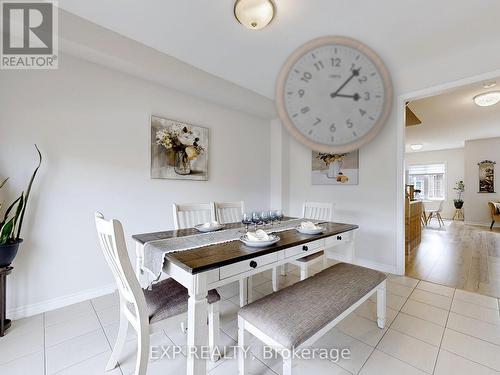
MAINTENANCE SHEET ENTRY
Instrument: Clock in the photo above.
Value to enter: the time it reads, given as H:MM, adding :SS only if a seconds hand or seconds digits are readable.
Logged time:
3:07
